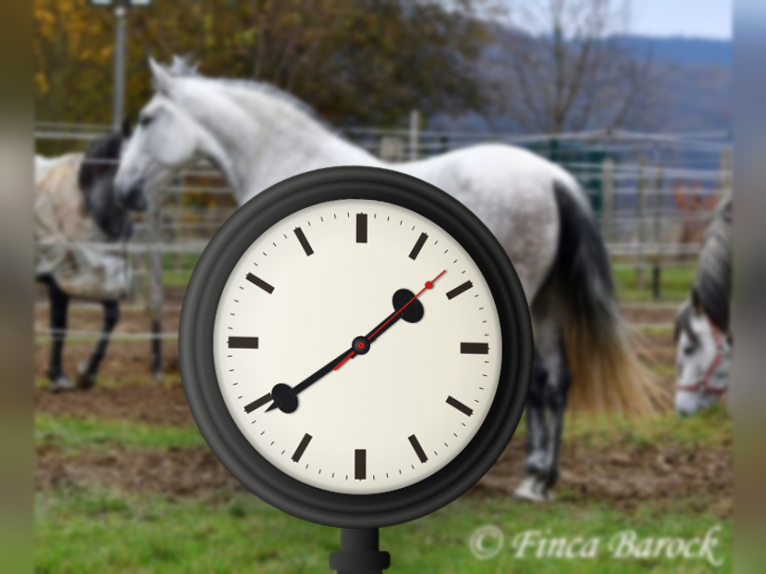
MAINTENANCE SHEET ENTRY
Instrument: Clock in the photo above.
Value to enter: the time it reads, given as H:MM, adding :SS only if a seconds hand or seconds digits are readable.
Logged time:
1:39:08
